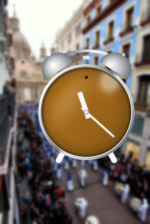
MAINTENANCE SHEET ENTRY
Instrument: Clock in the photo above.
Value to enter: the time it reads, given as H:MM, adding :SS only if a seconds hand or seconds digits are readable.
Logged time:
11:22
